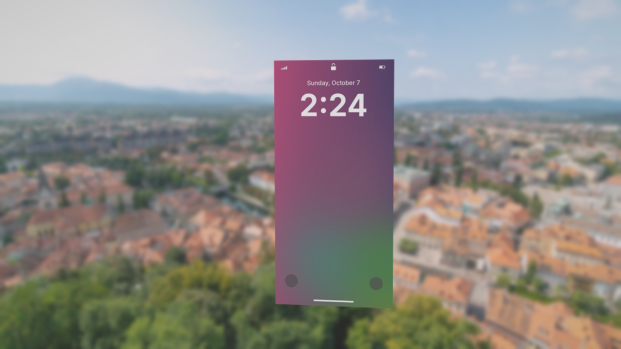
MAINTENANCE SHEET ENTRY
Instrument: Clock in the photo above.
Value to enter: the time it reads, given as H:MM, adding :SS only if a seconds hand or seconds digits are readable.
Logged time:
2:24
